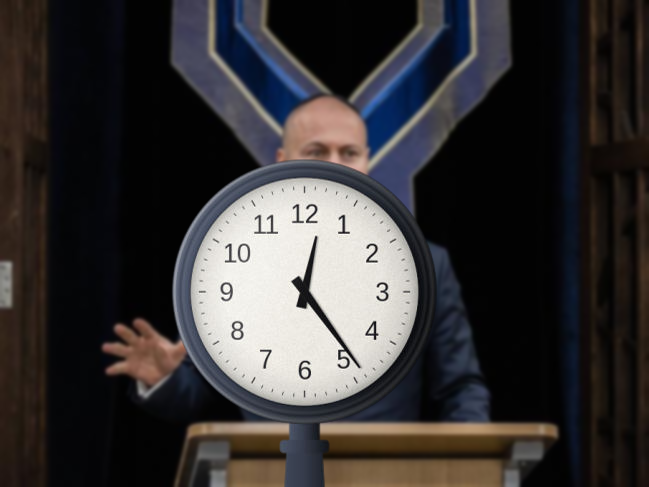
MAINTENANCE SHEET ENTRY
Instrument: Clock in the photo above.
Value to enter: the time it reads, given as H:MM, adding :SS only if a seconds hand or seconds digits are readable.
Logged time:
12:24
